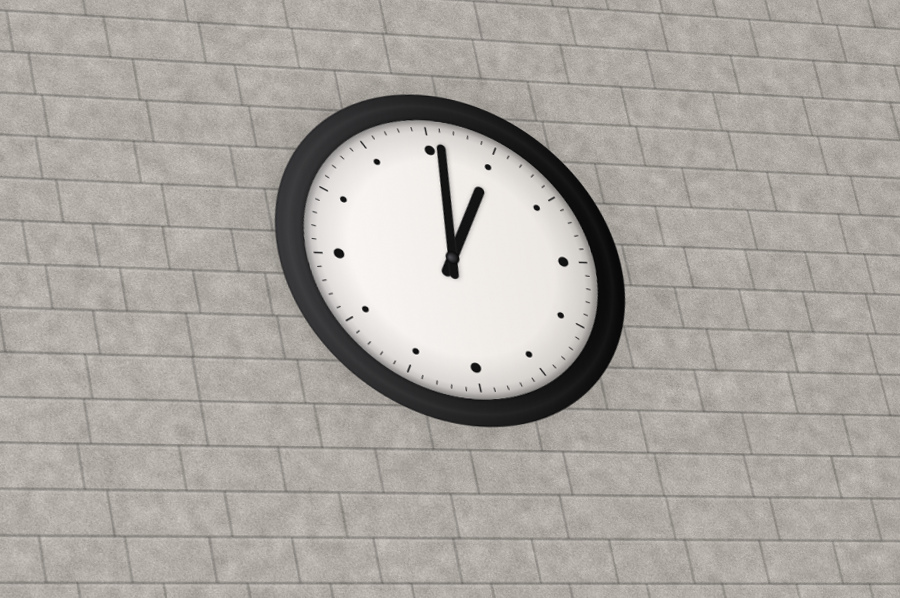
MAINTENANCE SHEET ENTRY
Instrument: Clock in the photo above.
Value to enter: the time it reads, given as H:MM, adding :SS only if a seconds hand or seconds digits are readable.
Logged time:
1:01
